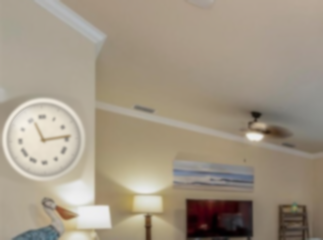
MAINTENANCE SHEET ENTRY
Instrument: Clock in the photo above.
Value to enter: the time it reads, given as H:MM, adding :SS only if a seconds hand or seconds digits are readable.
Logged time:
11:14
